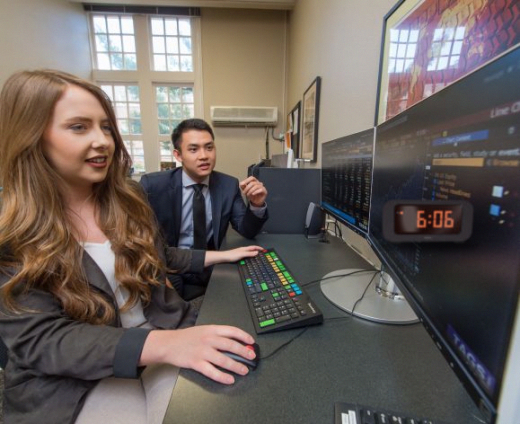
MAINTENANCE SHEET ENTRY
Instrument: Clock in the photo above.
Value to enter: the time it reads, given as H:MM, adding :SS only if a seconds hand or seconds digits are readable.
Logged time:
6:06
